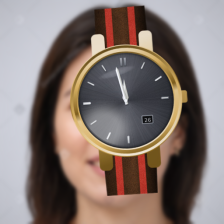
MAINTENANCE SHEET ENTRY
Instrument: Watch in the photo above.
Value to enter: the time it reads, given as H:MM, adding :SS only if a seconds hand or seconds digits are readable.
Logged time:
11:58
